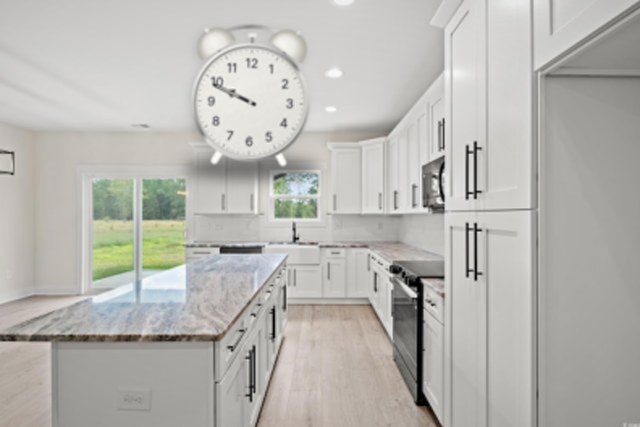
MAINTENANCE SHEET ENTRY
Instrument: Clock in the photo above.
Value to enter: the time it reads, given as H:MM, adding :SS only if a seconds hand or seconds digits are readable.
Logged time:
9:49
